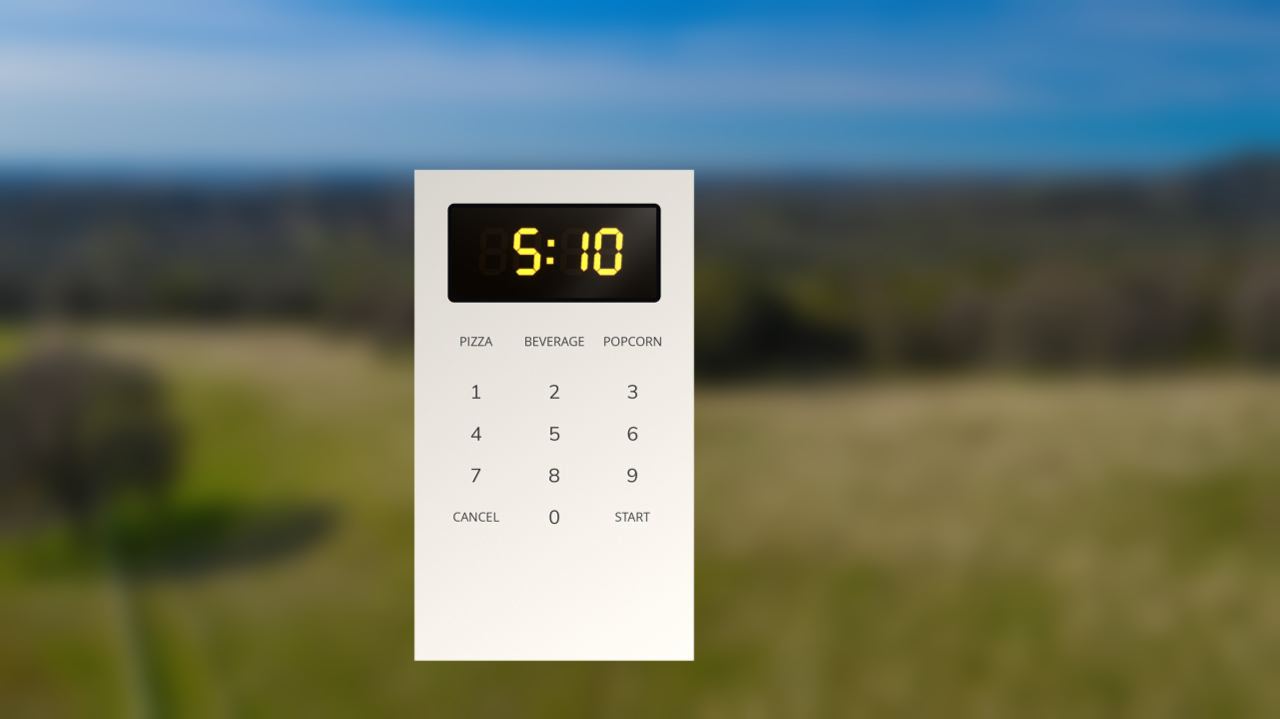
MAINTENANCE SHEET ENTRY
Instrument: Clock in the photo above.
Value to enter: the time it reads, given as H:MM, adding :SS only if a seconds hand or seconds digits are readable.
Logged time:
5:10
